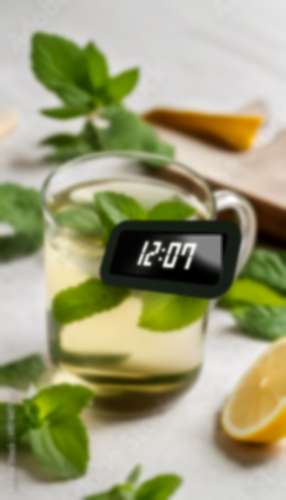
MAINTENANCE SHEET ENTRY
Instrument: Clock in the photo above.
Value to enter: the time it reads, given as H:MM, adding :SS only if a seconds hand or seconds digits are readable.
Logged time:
12:07
